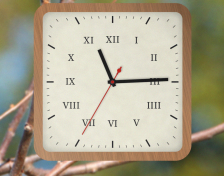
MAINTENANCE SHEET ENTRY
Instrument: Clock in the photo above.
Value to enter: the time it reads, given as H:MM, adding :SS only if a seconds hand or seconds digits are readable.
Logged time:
11:14:35
